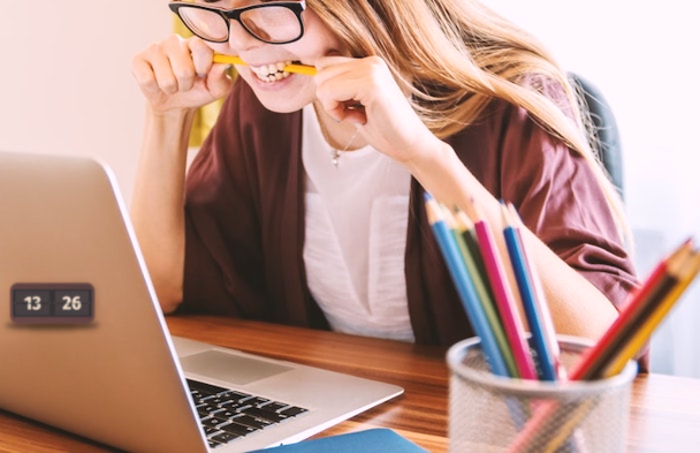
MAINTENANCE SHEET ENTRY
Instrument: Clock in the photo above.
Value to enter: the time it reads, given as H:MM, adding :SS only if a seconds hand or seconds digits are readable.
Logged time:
13:26
